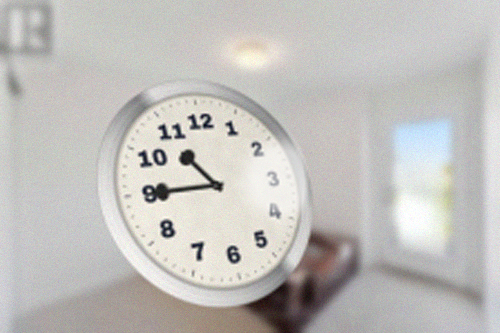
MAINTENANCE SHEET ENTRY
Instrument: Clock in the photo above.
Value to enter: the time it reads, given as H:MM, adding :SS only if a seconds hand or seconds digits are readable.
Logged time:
10:45
